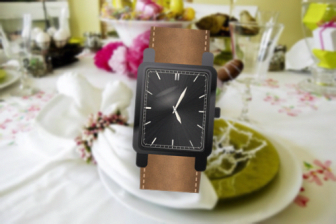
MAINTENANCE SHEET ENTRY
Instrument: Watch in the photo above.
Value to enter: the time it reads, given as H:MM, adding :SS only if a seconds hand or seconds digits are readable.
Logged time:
5:04
